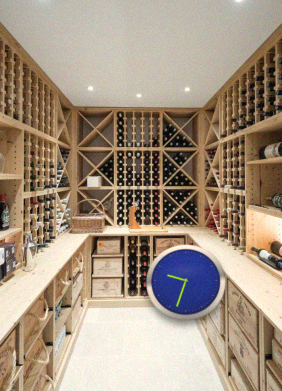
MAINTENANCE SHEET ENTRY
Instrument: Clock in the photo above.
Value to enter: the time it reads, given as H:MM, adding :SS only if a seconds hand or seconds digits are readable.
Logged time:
9:33
